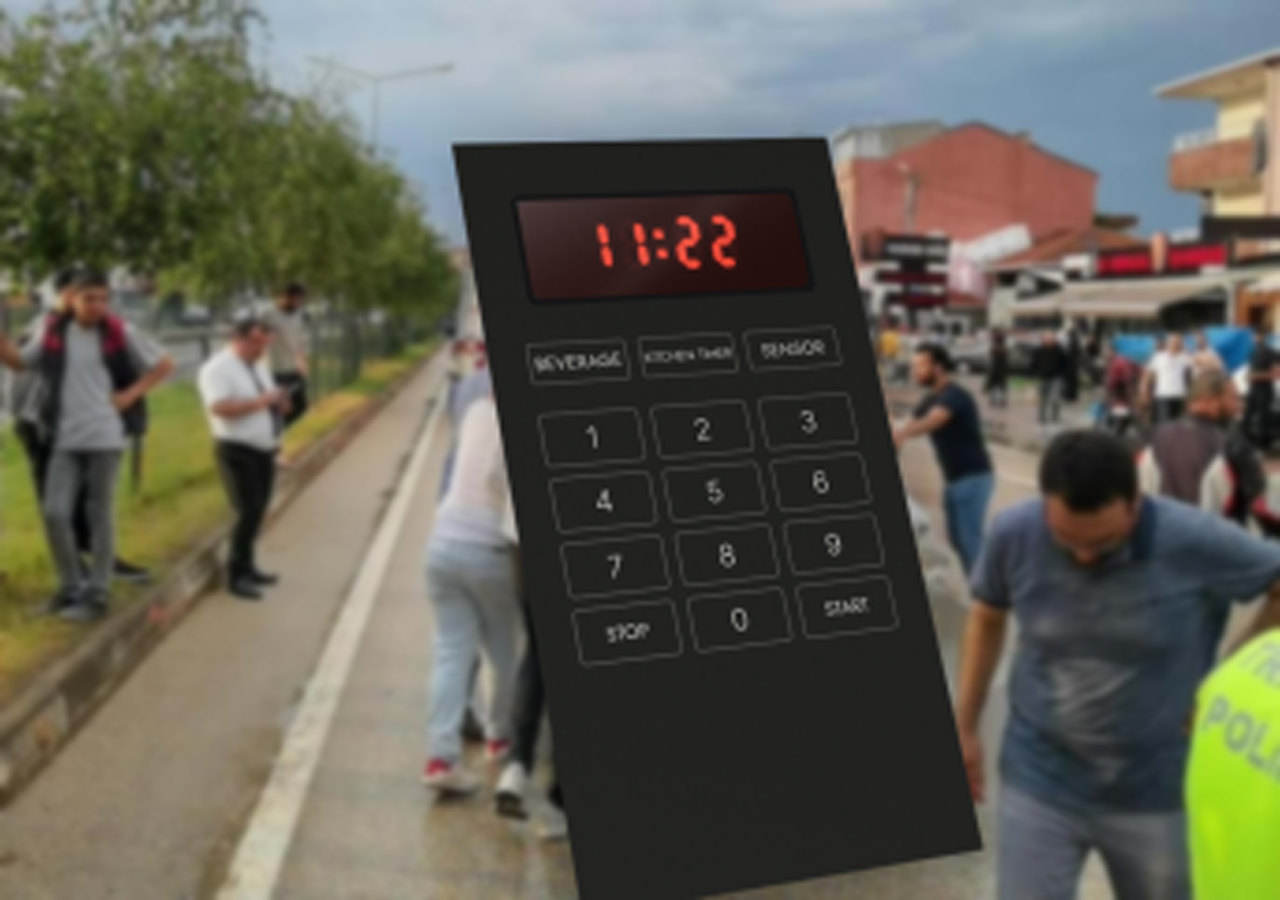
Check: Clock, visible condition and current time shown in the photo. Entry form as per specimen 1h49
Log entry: 11h22
